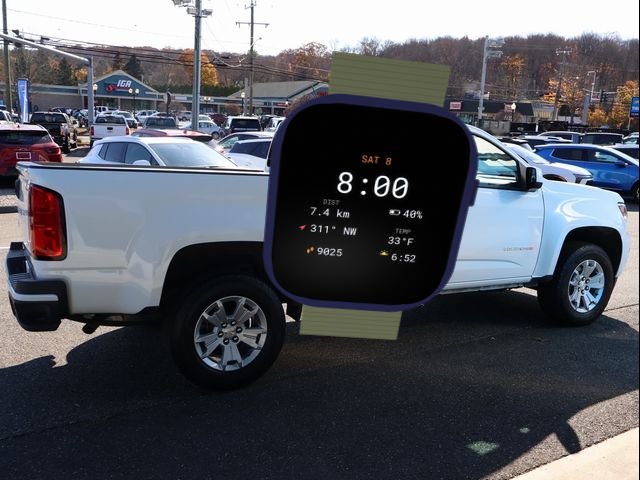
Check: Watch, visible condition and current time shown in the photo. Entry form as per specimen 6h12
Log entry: 8h00
